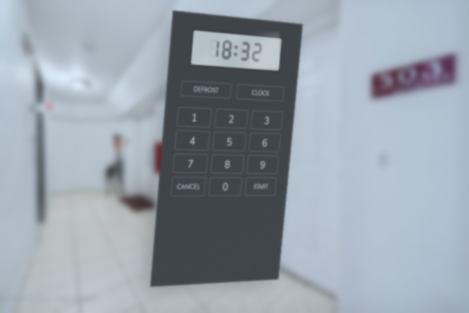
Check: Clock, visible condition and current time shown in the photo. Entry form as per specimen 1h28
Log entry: 18h32
